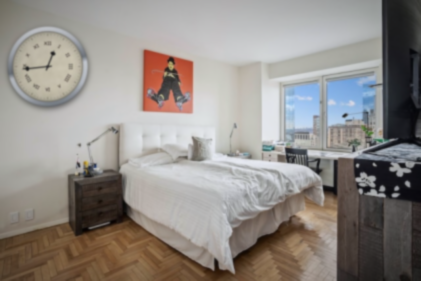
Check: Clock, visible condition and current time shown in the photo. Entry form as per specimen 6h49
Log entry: 12h44
